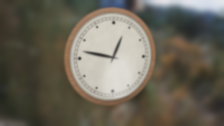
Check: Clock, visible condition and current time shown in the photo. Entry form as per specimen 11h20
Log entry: 12h47
